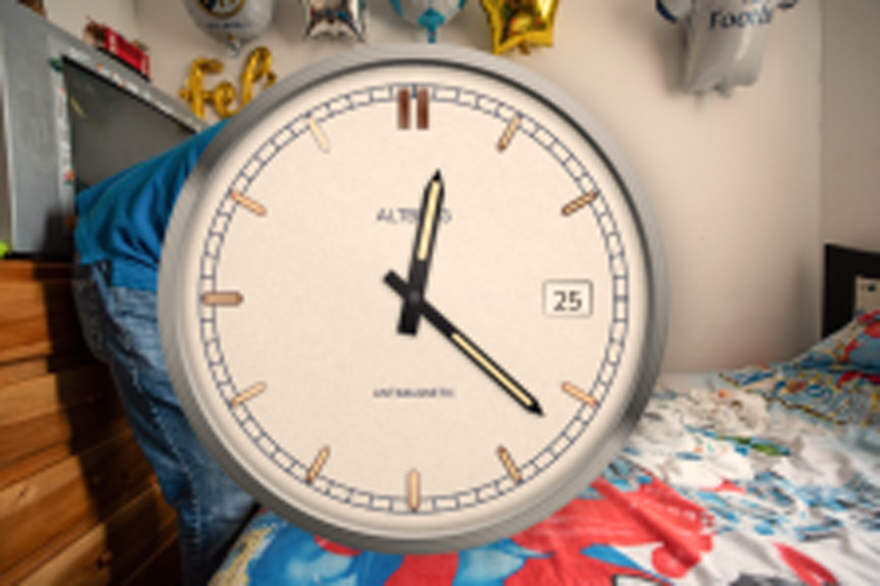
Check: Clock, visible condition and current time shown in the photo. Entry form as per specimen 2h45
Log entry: 12h22
